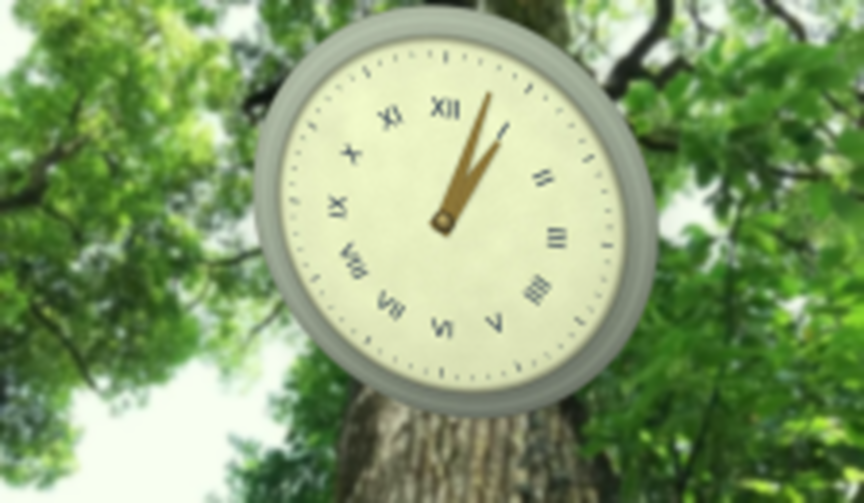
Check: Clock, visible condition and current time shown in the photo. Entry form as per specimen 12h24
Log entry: 1h03
